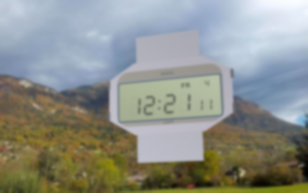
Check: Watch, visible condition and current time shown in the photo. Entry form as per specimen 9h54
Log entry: 12h21
